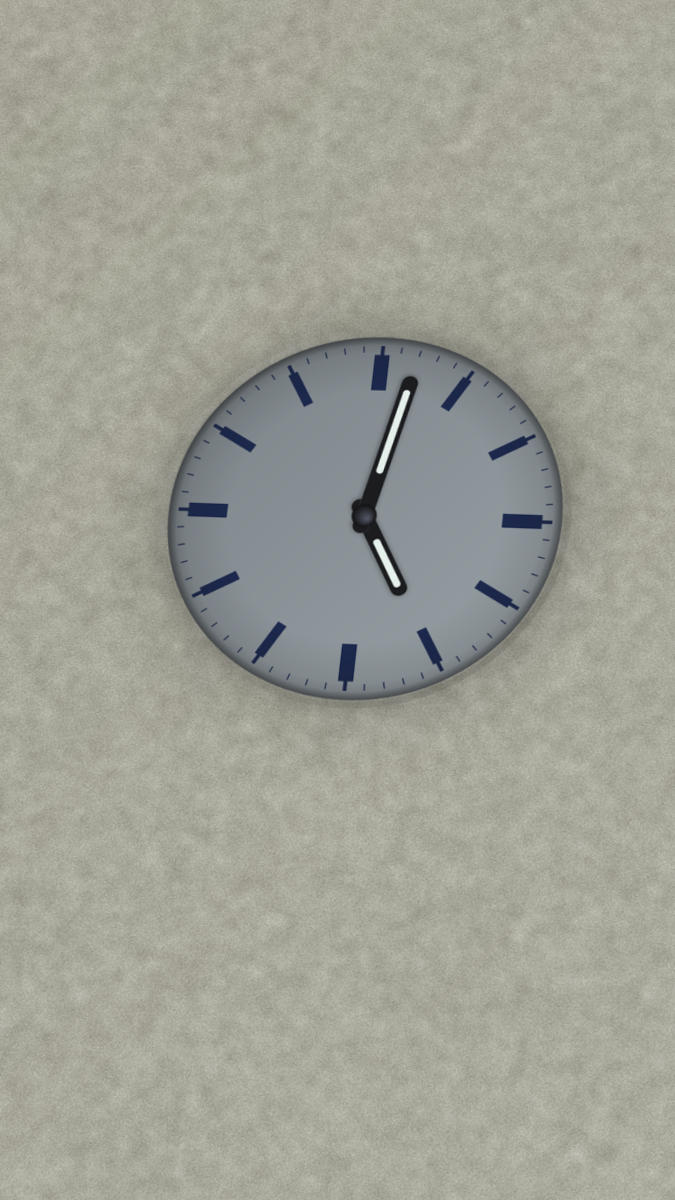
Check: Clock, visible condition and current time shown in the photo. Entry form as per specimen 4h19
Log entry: 5h02
